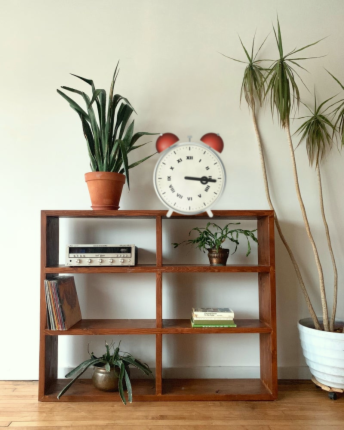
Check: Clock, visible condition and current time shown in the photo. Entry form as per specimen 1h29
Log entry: 3h16
